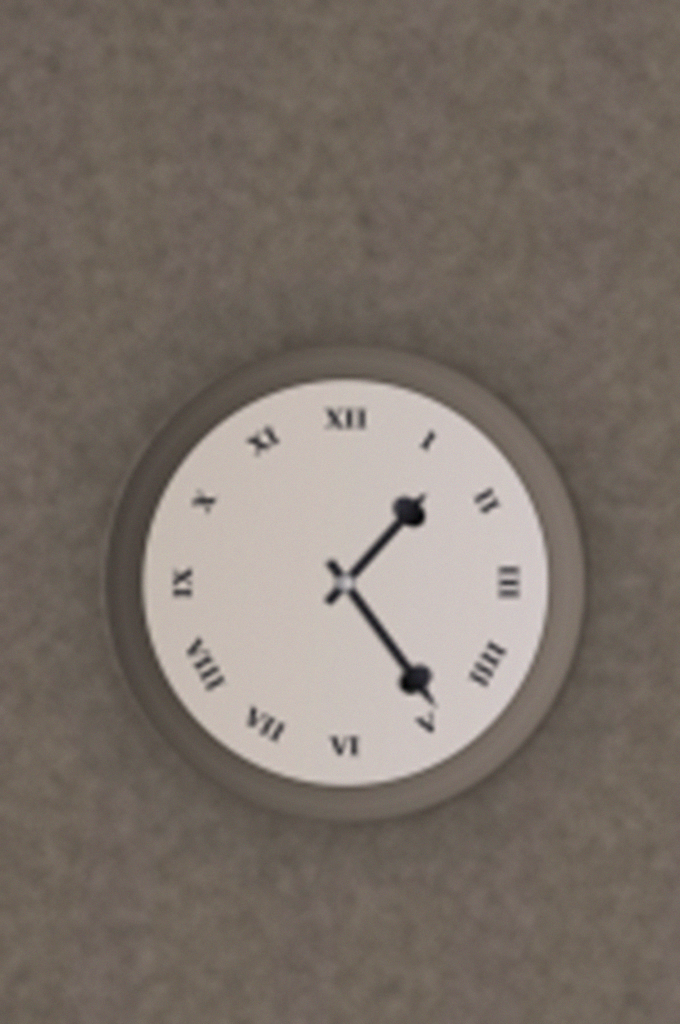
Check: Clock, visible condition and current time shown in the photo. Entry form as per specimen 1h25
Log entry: 1h24
